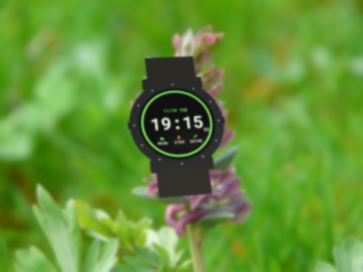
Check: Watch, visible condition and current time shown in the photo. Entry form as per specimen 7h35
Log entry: 19h15
